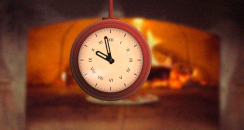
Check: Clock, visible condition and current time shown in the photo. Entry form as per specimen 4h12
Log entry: 9h58
